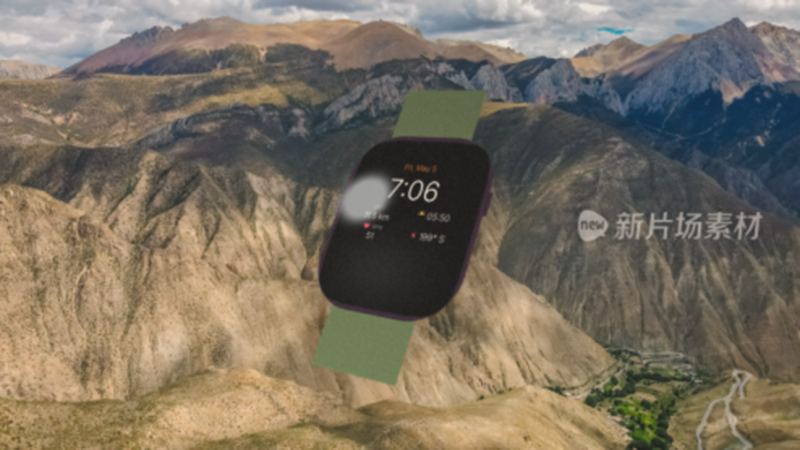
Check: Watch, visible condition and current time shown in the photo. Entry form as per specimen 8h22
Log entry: 7h06
